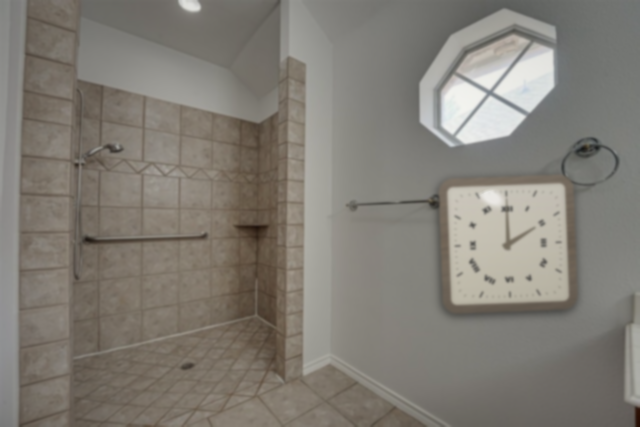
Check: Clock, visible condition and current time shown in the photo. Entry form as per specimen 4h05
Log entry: 2h00
